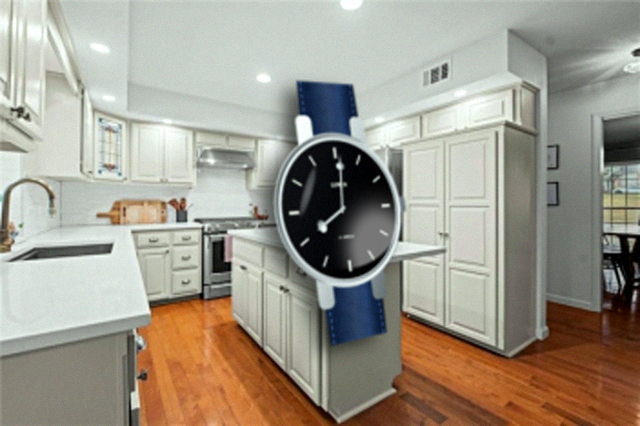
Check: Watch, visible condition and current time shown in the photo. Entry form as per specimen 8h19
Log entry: 8h01
